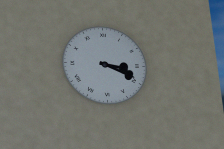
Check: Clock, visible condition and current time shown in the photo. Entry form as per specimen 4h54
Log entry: 3h19
